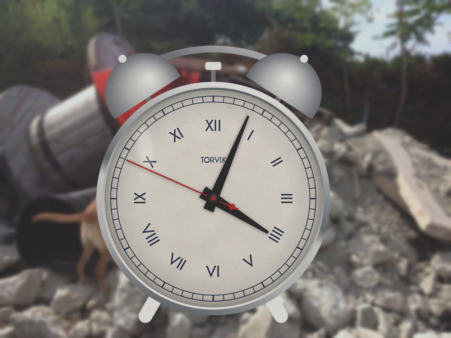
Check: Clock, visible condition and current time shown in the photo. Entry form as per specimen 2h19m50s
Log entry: 4h03m49s
